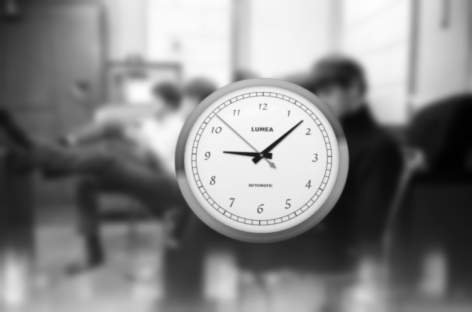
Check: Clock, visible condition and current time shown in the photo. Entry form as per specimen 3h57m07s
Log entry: 9h07m52s
